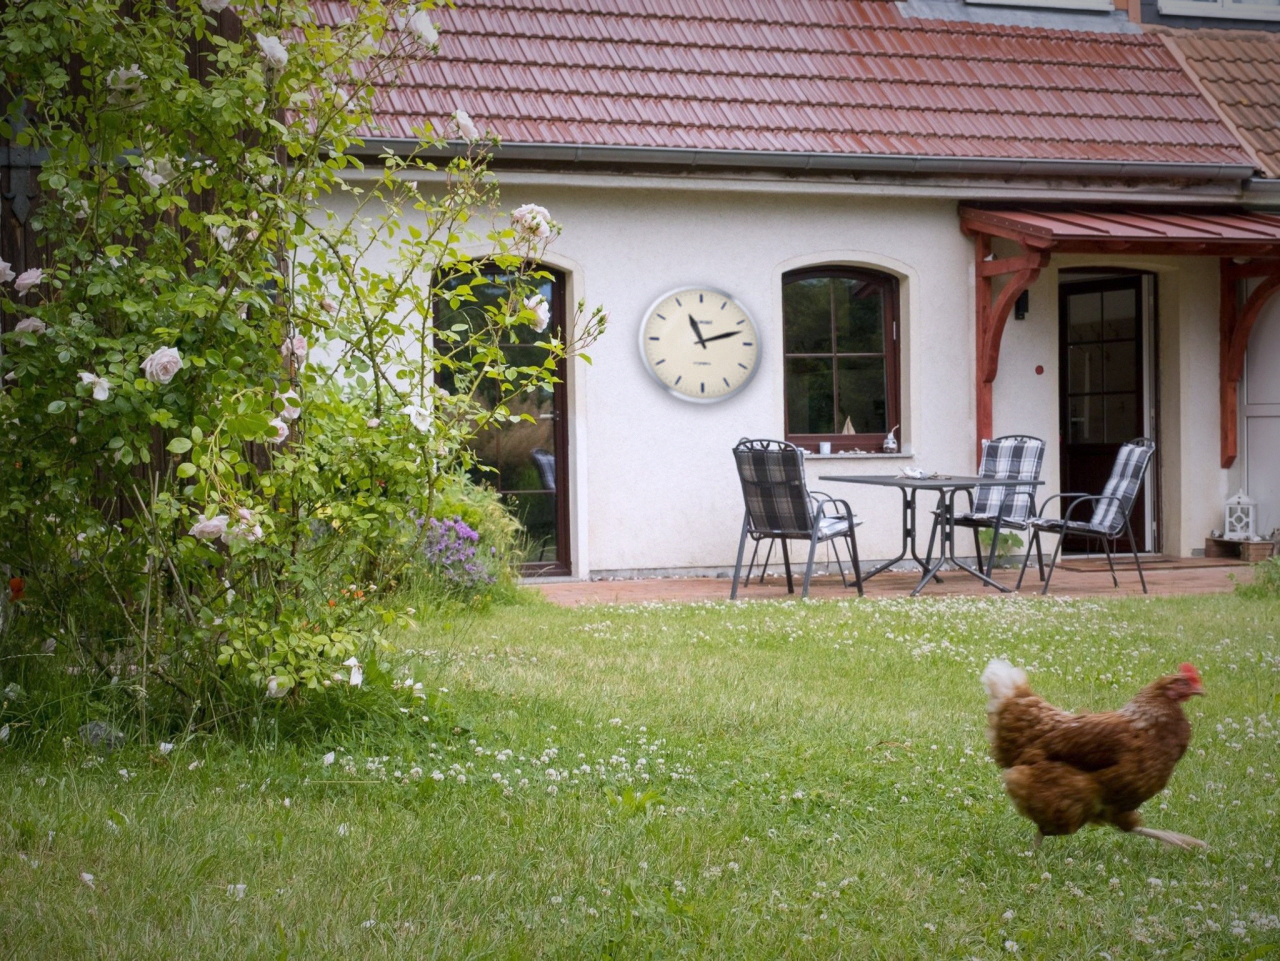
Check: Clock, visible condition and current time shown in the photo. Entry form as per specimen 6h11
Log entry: 11h12
